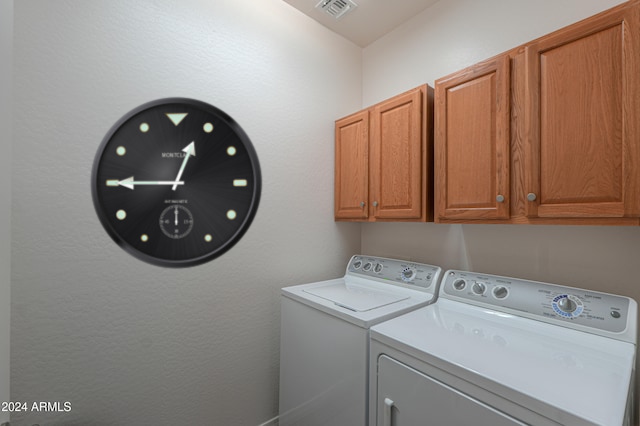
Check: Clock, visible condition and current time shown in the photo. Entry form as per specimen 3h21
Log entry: 12h45
